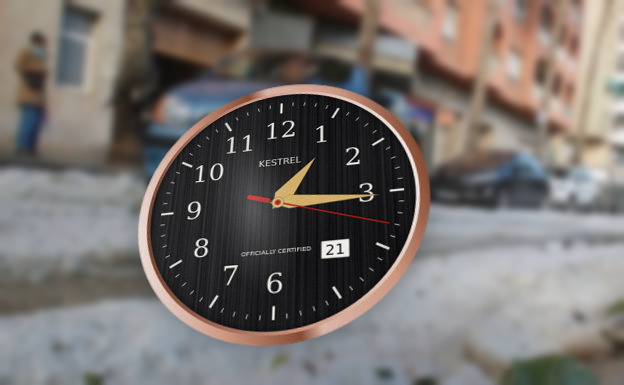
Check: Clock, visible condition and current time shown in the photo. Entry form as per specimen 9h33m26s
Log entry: 1h15m18s
